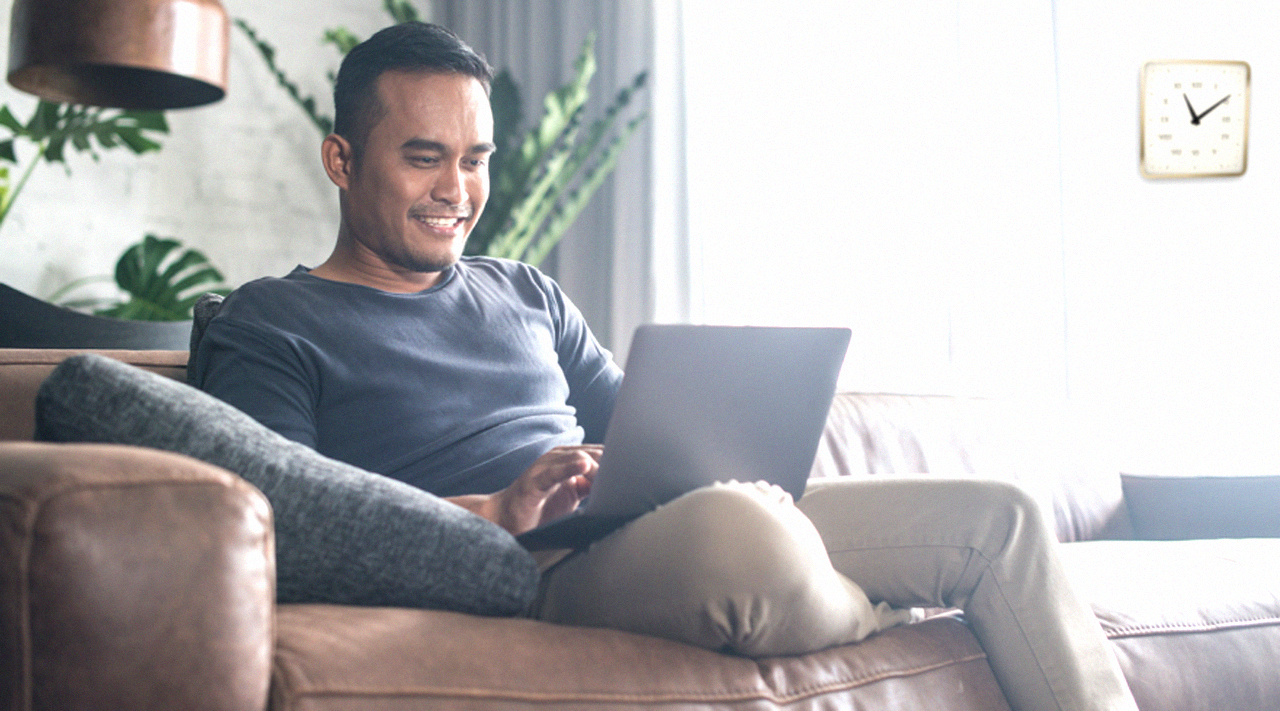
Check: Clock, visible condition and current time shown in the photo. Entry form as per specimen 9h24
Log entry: 11h09
